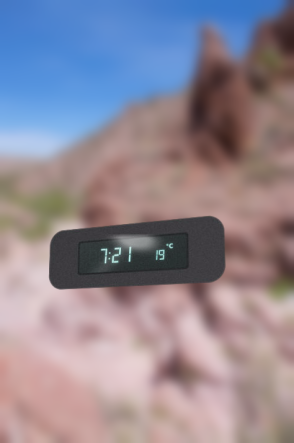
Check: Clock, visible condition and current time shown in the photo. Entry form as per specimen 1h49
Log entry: 7h21
